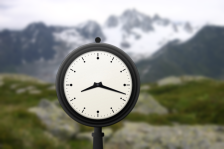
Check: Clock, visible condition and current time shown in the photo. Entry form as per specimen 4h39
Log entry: 8h18
